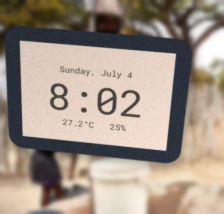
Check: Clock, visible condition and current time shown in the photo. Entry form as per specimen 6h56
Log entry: 8h02
